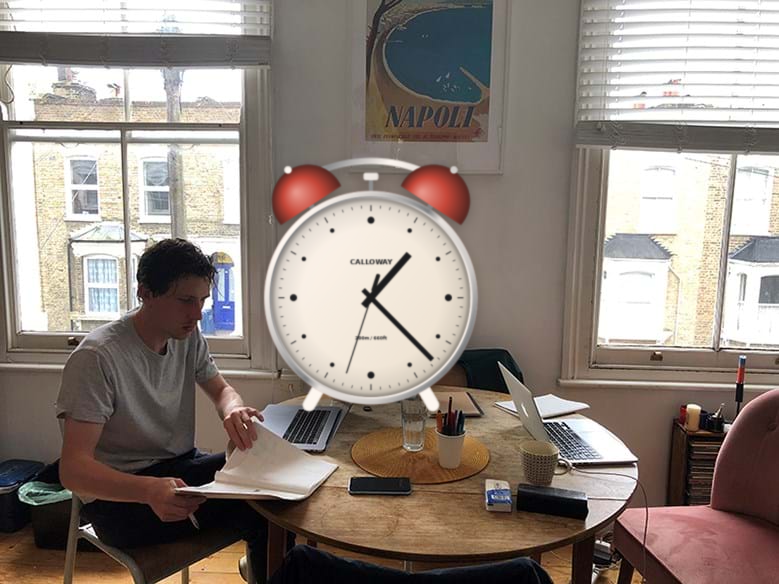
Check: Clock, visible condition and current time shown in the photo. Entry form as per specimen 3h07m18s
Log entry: 1h22m33s
